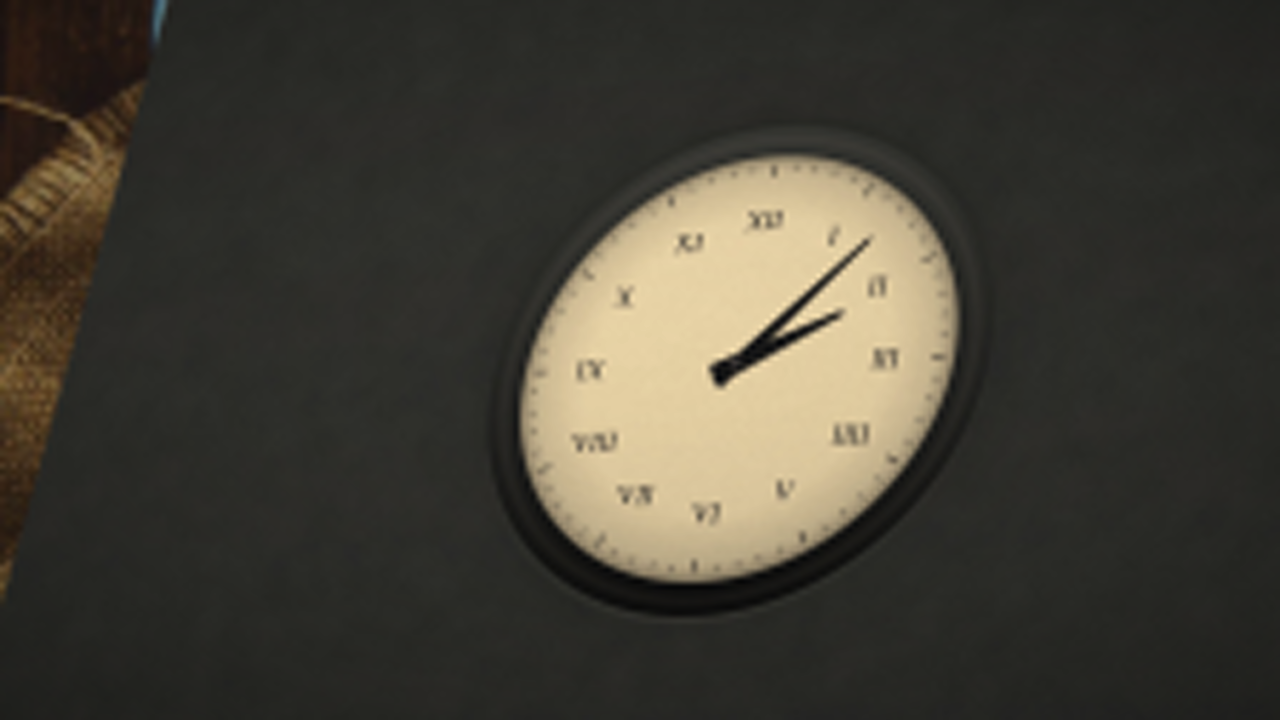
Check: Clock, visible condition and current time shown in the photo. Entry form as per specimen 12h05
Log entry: 2h07
